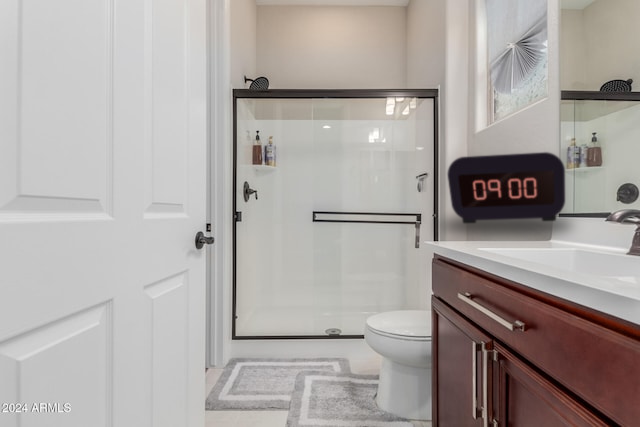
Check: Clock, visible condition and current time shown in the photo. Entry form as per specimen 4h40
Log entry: 9h00
